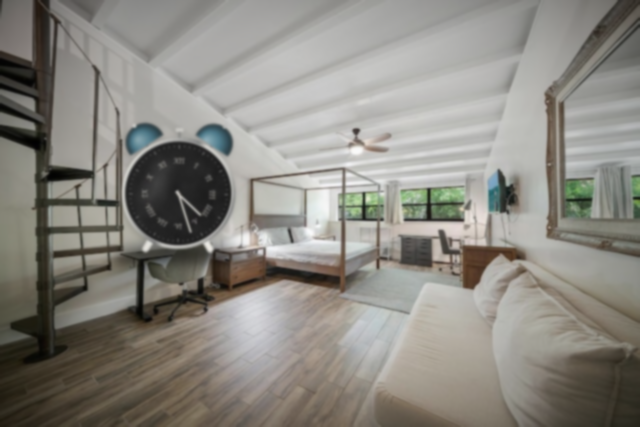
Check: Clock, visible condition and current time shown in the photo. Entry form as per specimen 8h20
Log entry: 4h27
